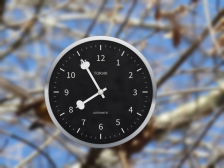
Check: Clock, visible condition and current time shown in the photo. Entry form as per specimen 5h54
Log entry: 7h55
